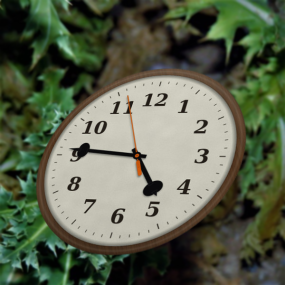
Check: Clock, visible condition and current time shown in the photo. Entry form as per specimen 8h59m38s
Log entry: 4h45m56s
